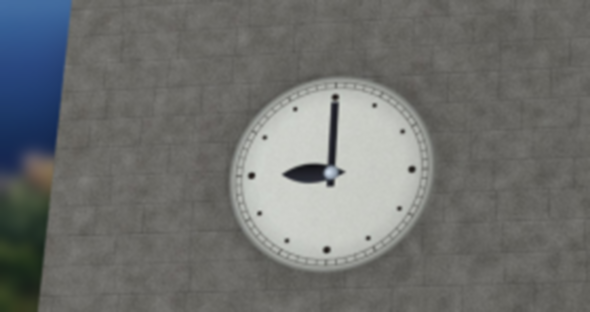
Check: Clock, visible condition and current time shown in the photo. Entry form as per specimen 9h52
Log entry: 9h00
